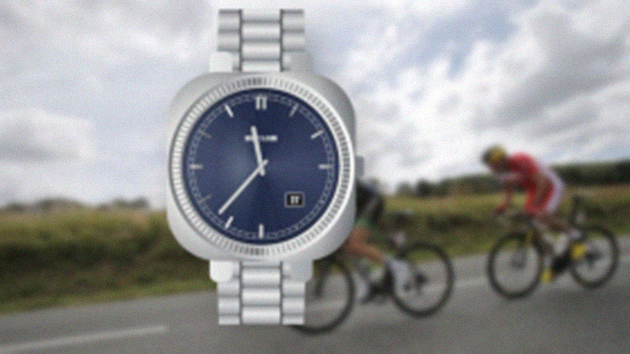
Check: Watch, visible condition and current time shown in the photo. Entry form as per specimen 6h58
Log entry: 11h37
